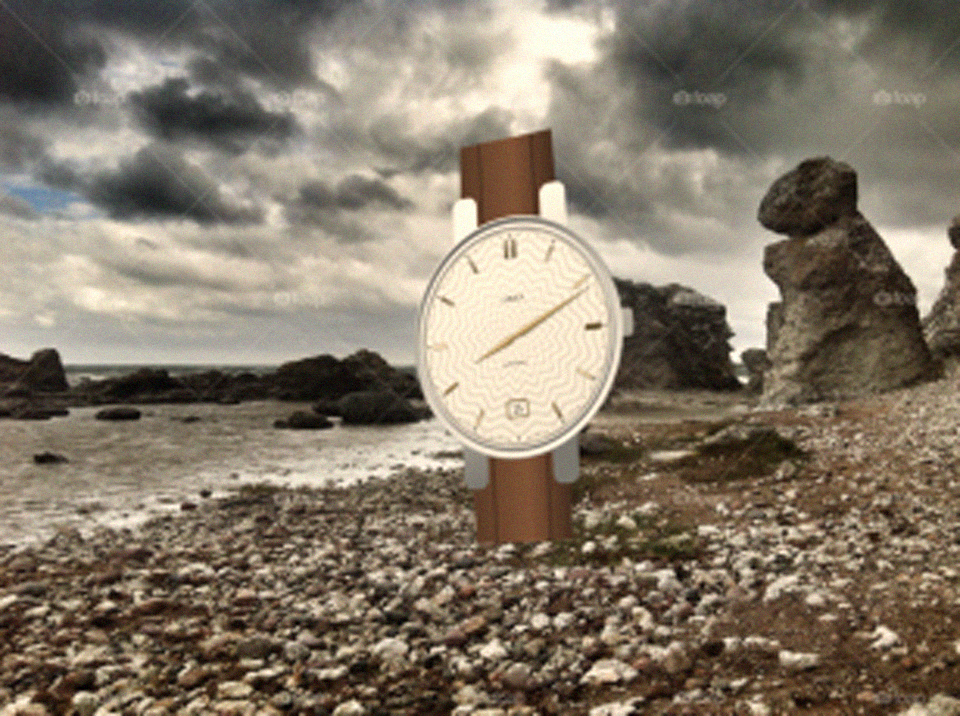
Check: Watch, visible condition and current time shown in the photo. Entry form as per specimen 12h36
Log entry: 8h11
